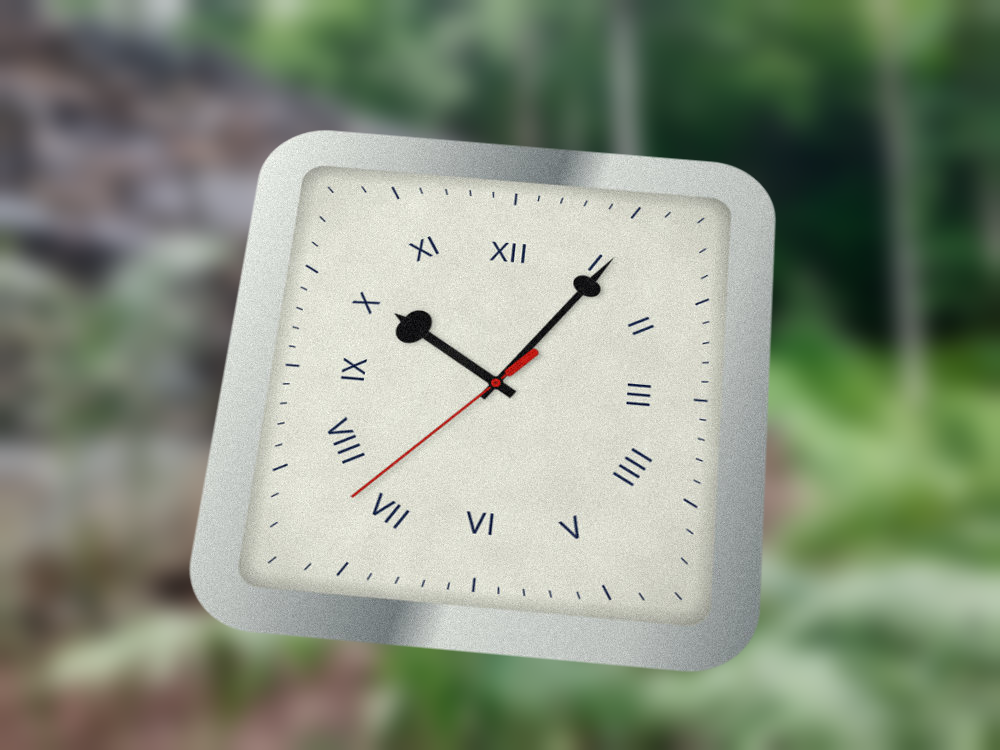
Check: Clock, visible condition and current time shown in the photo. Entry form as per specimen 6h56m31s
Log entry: 10h05m37s
